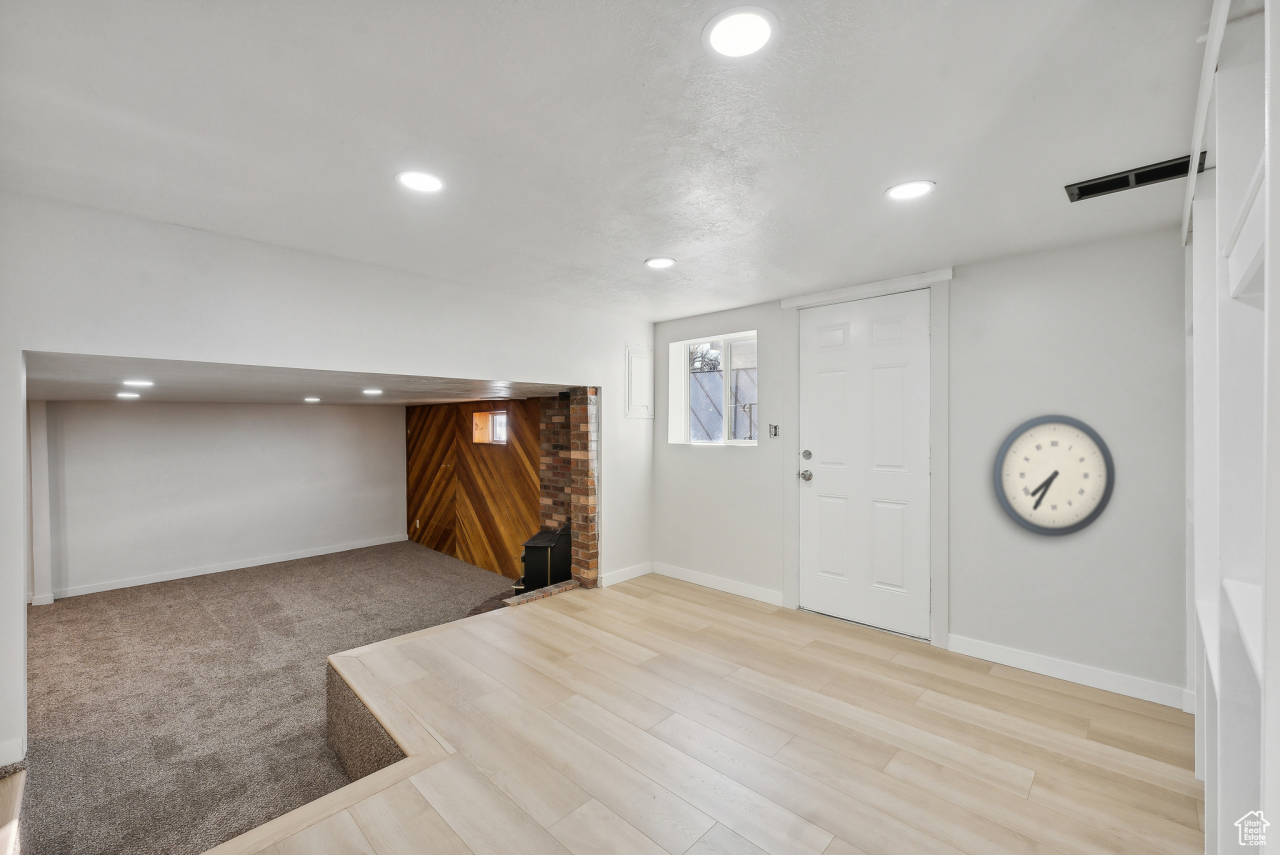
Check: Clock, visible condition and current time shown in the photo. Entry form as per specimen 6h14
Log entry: 7h35
